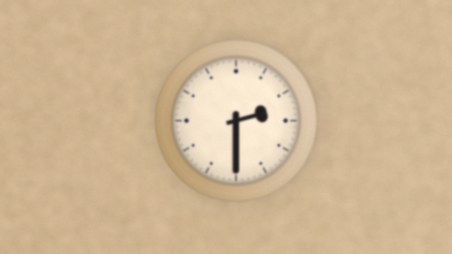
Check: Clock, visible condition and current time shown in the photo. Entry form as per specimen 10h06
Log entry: 2h30
